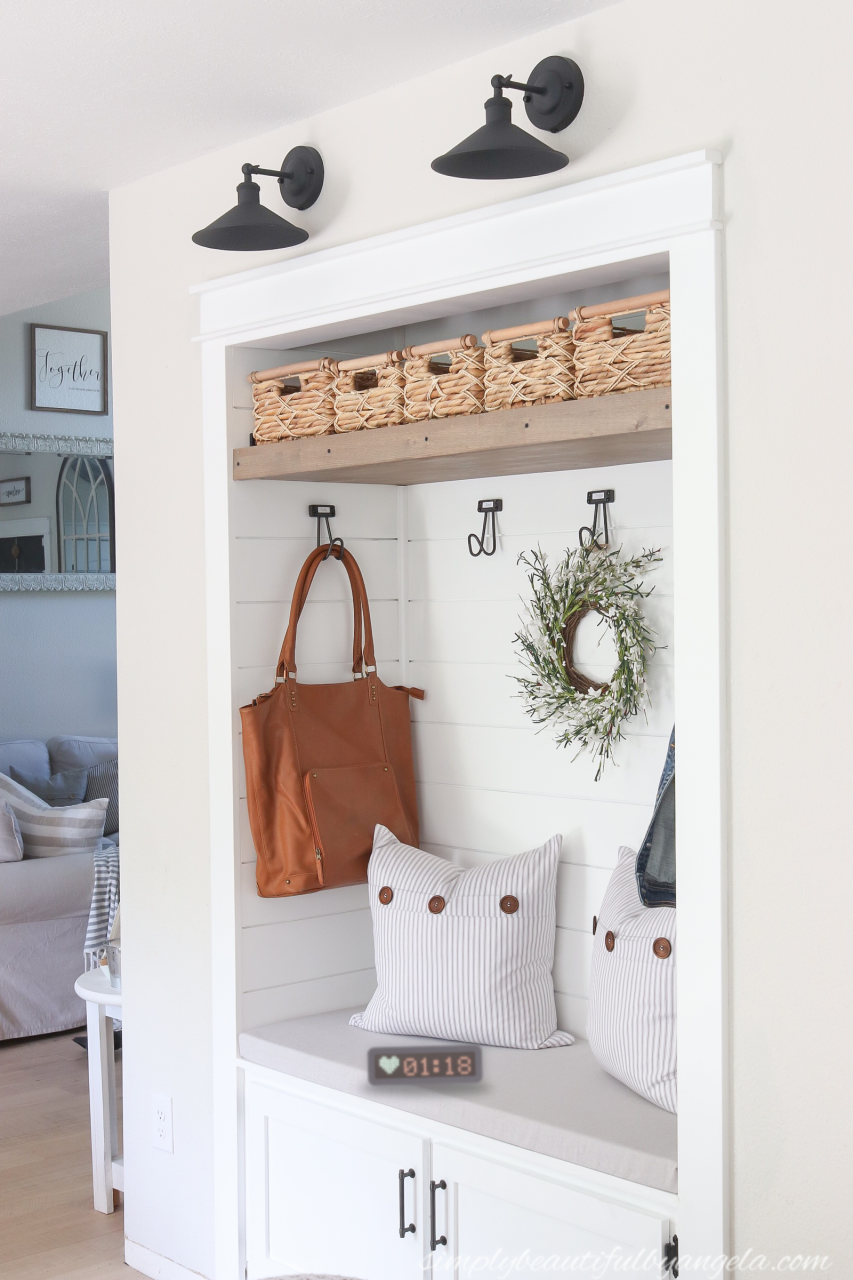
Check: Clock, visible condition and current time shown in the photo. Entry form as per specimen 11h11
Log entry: 1h18
